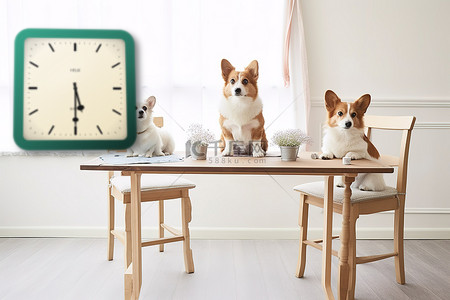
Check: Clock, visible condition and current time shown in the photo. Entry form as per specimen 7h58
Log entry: 5h30
